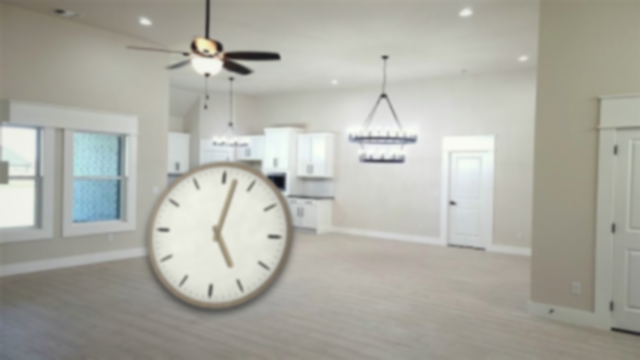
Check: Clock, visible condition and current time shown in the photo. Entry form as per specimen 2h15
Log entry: 5h02
